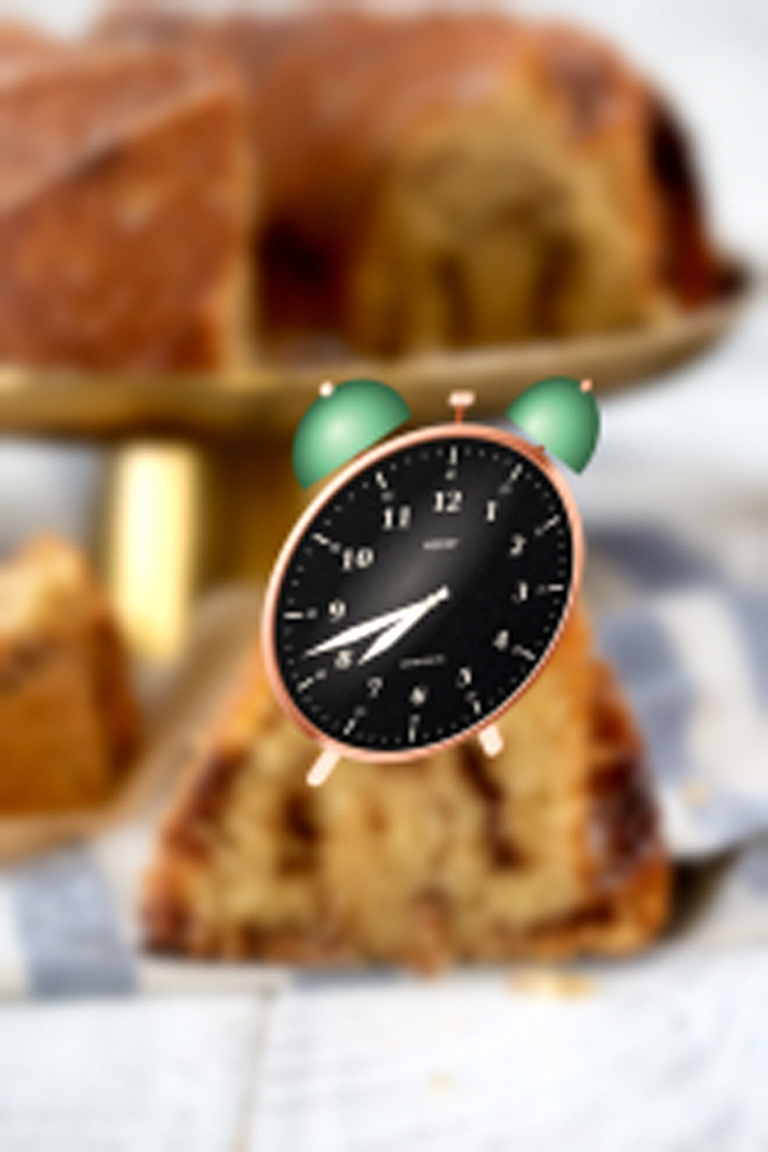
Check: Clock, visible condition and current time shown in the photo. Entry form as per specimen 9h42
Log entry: 7h42
